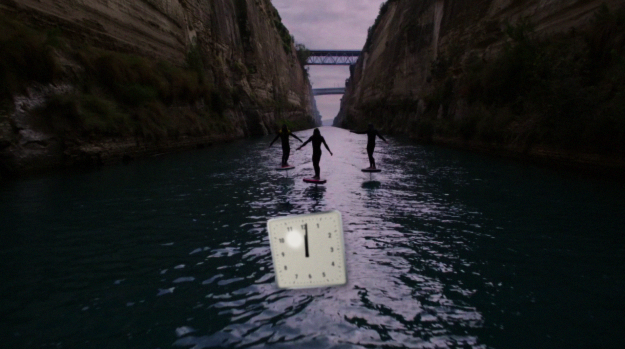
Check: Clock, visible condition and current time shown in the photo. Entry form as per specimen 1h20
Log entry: 12h01
